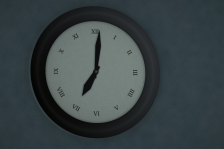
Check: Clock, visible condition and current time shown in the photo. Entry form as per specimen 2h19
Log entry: 7h01
